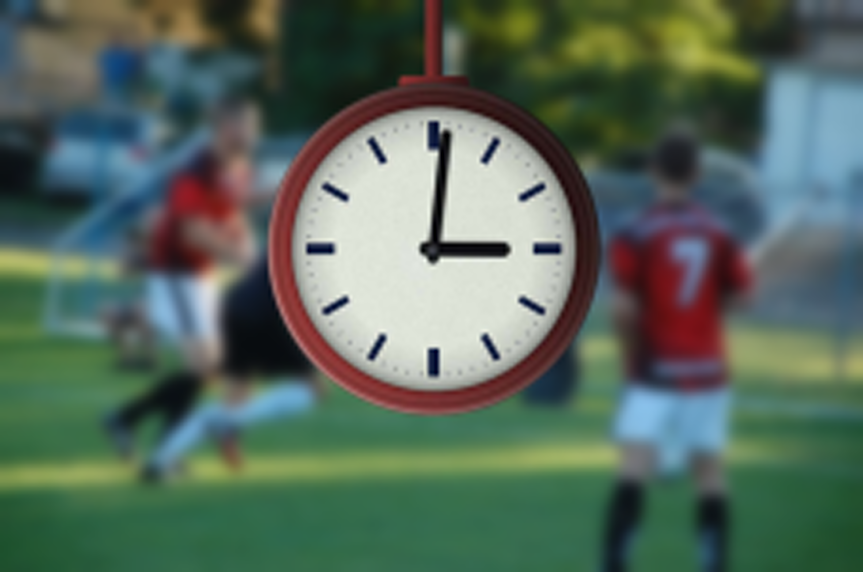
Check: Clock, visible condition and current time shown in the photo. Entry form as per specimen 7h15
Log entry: 3h01
